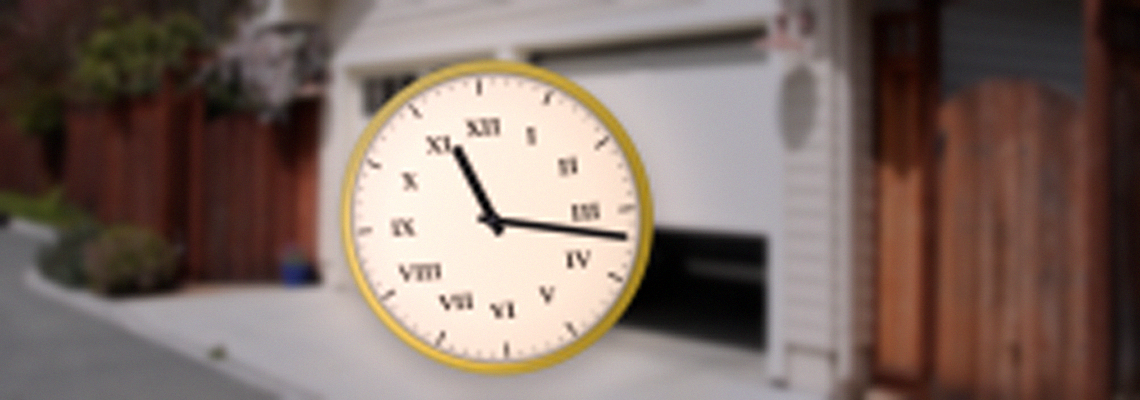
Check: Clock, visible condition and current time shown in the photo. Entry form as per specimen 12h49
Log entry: 11h17
